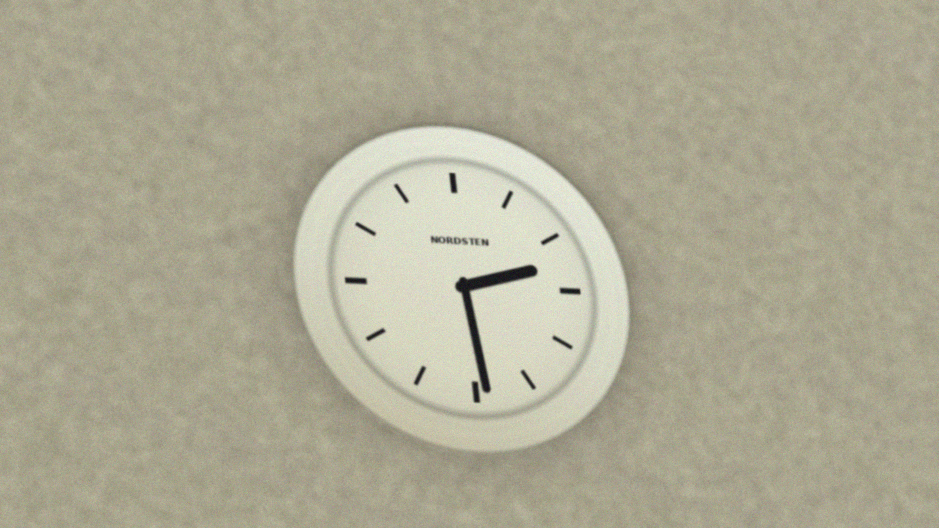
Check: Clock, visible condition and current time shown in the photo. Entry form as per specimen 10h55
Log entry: 2h29
